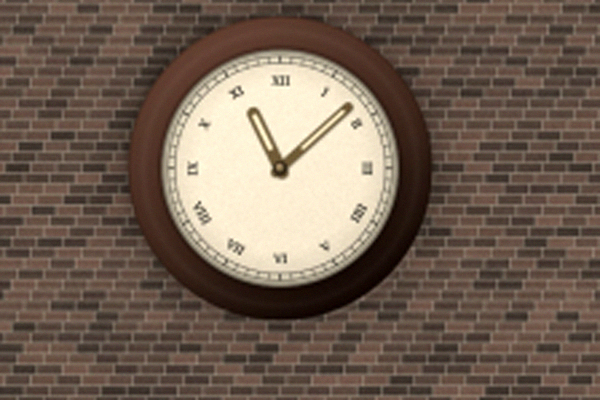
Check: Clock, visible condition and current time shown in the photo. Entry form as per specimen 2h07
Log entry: 11h08
